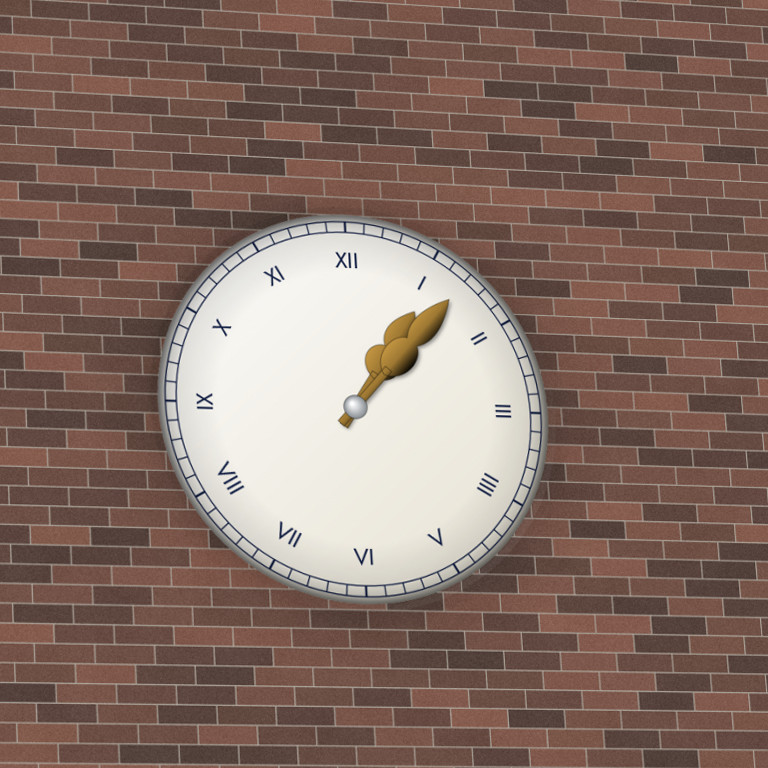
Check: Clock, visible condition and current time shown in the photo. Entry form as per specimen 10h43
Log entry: 1h07
